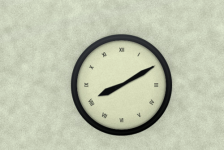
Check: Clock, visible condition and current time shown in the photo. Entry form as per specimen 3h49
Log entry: 8h10
